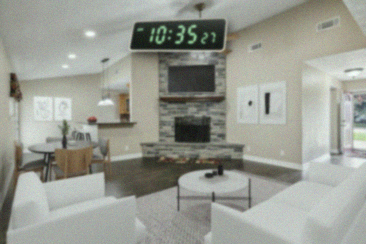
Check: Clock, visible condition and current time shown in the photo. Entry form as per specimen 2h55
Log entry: 10h35
